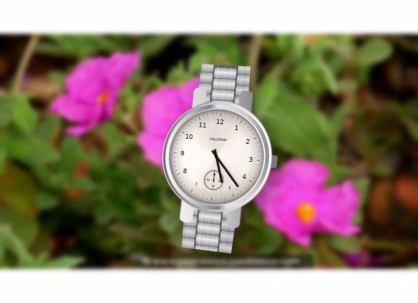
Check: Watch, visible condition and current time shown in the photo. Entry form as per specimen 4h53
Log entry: 5h23
